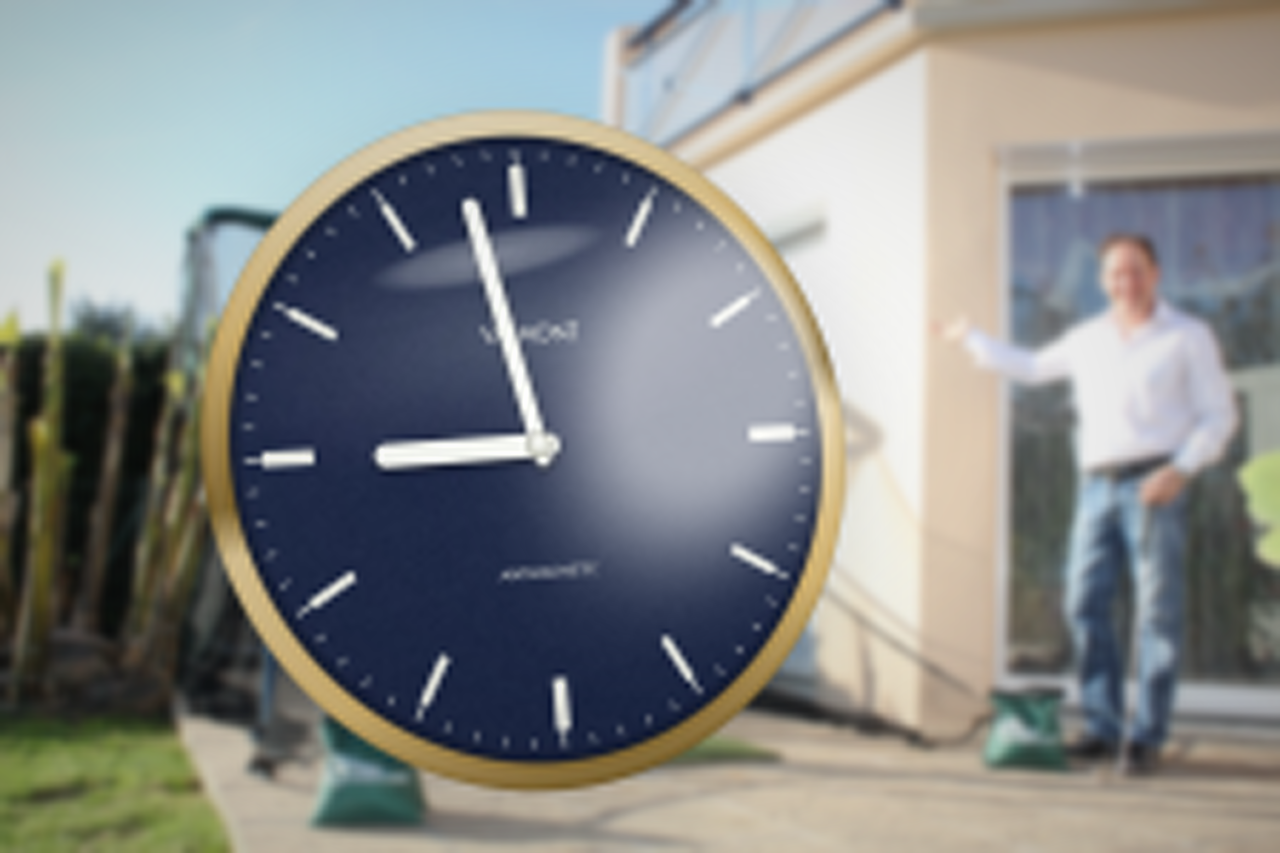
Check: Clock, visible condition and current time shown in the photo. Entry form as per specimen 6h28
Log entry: 8h58
